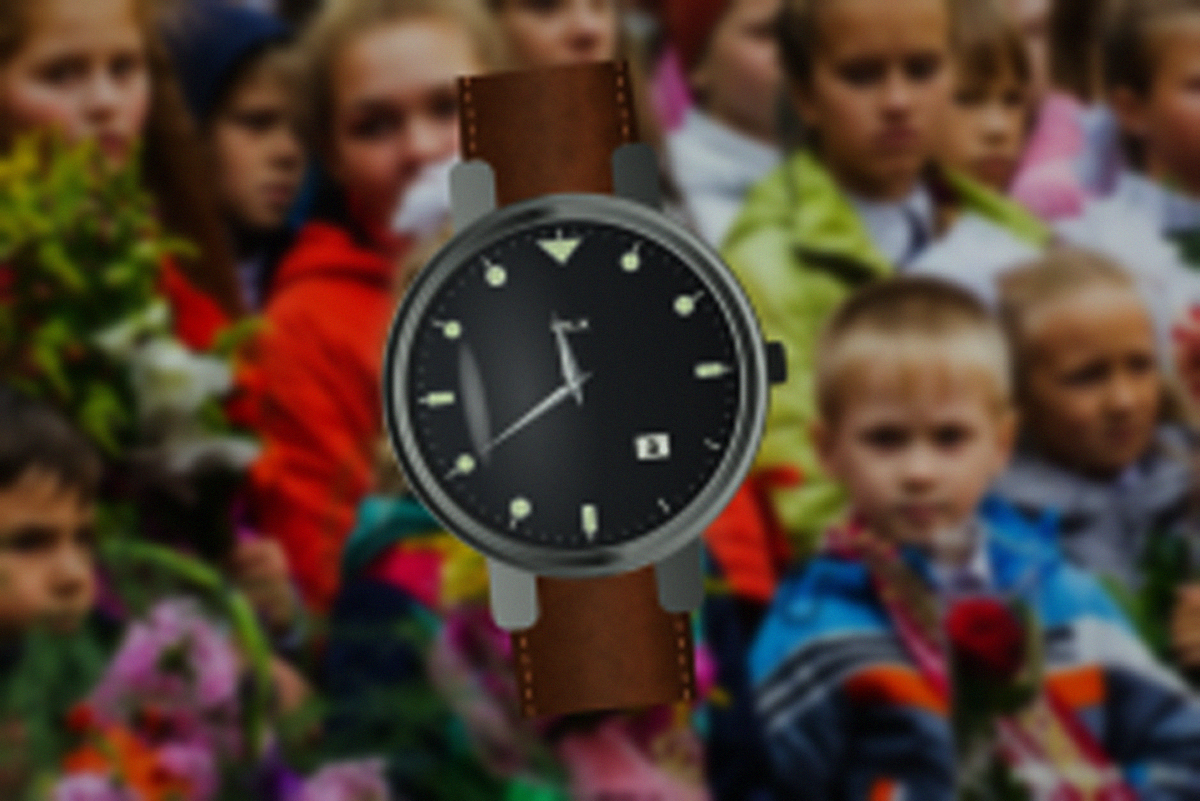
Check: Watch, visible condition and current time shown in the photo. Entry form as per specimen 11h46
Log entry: 11h40
